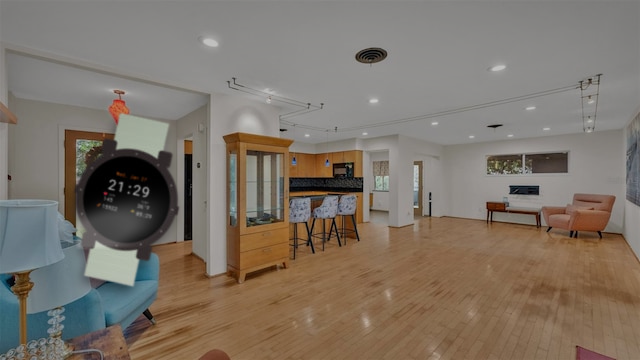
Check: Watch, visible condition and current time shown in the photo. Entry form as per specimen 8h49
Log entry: 21h29
